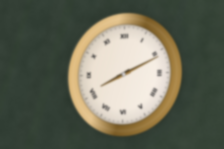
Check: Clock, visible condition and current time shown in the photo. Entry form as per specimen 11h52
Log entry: 8h11
